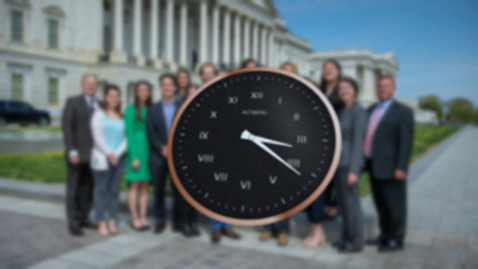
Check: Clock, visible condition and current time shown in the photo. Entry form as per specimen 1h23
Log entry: 3h21
